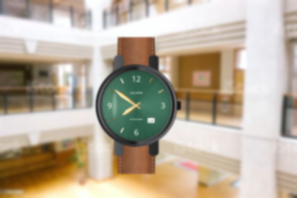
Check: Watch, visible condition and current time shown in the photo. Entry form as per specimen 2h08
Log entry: 7h51
